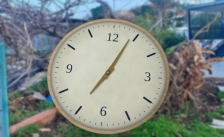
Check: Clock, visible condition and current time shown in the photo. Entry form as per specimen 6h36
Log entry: 7h04
